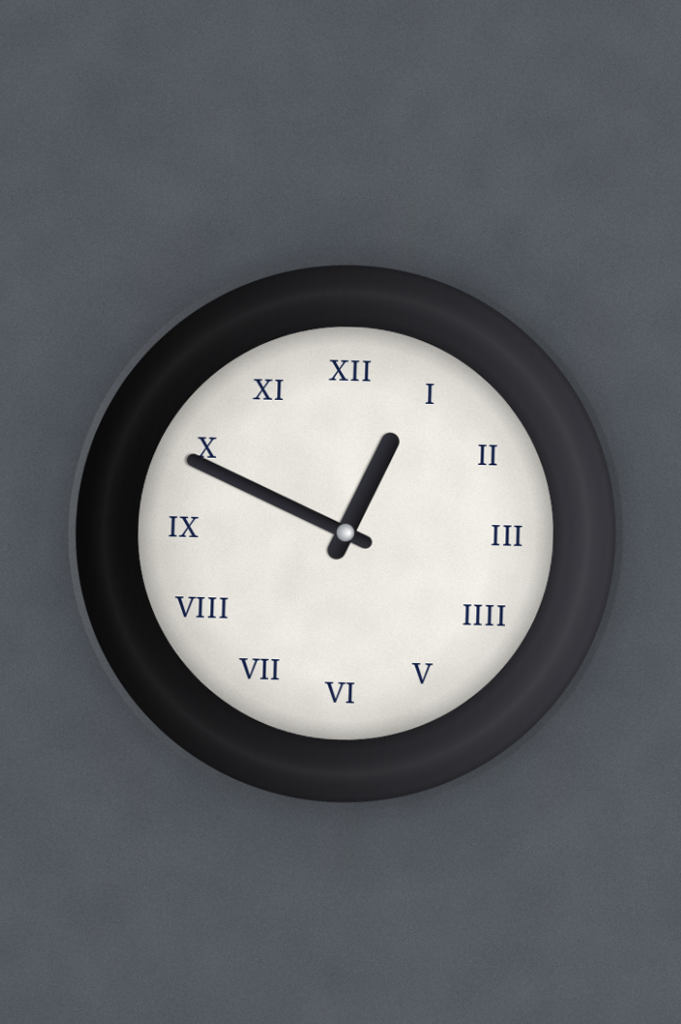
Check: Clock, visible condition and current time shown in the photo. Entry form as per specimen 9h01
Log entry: 12h49
